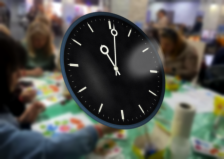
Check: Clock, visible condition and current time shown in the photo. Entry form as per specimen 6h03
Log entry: 11h01
